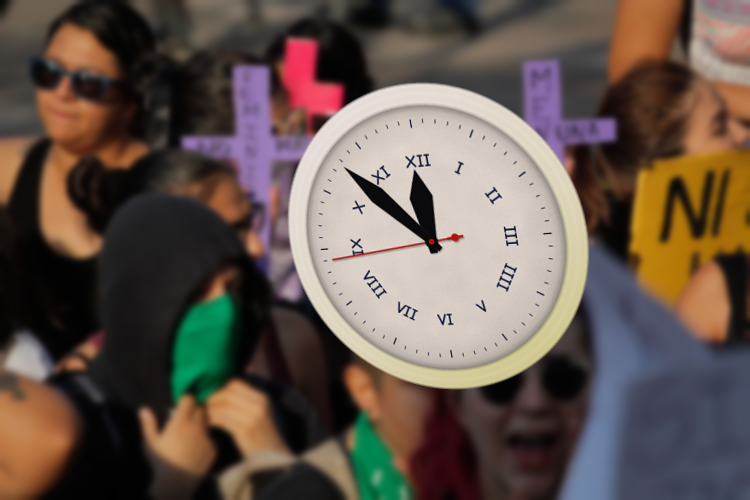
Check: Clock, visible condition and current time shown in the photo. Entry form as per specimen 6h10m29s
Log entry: 11h52m44s
